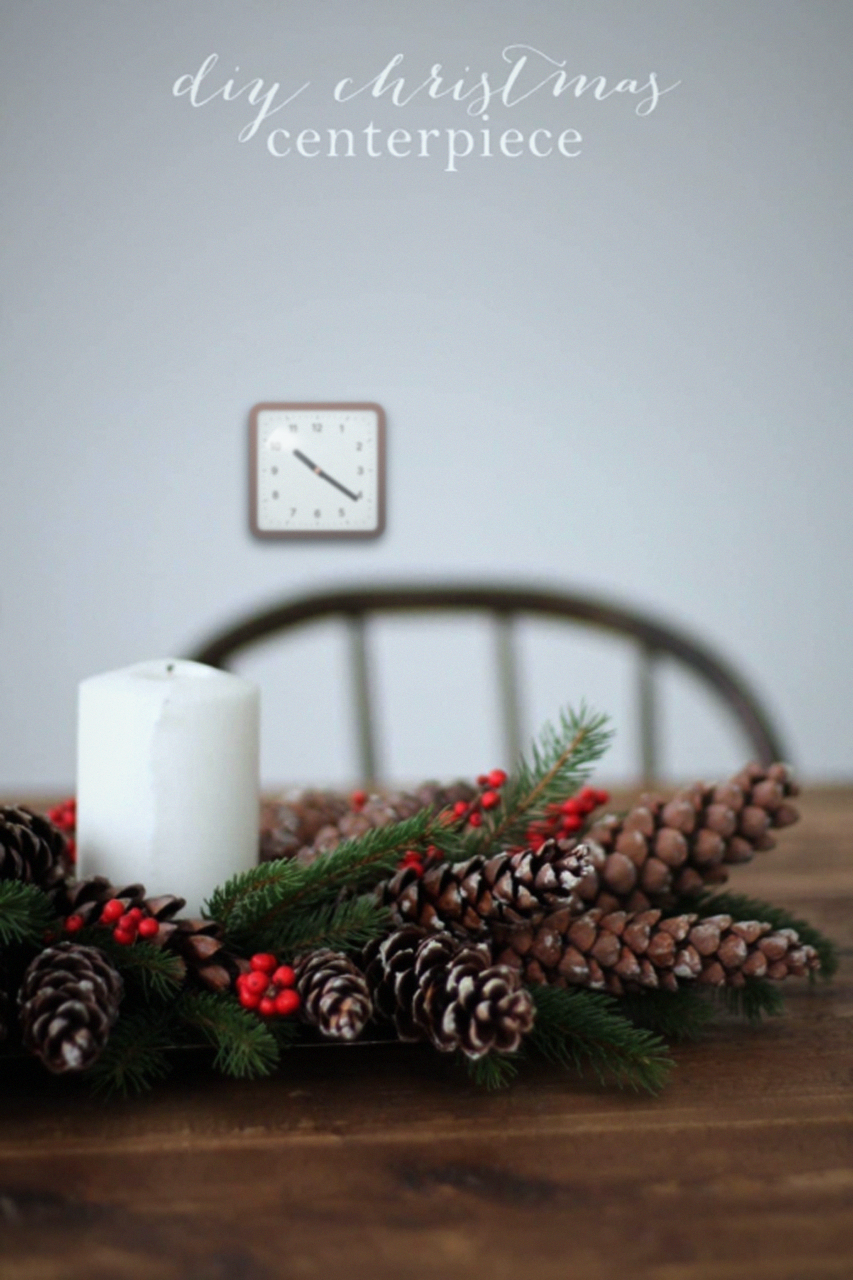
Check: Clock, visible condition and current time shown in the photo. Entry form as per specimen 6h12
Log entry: 10h21
